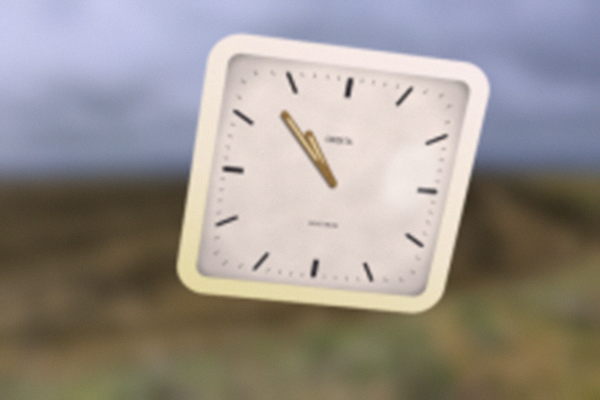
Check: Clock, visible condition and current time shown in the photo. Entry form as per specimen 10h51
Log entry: 10h53
